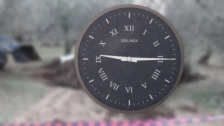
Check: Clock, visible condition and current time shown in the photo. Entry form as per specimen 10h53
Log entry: 9h15
